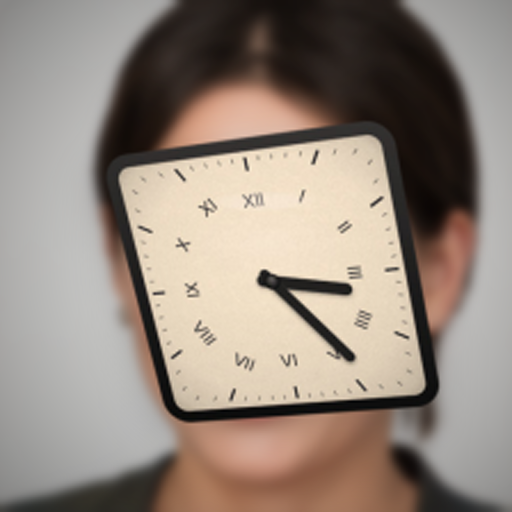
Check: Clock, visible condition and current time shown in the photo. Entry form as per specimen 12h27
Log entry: 3h24
